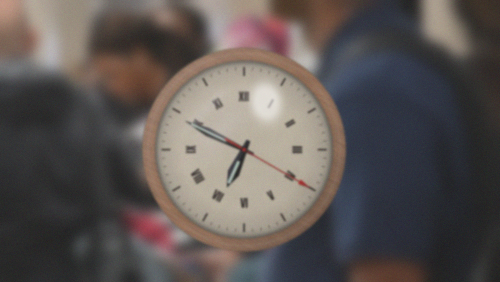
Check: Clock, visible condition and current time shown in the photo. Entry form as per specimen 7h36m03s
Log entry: 6h49m20s
